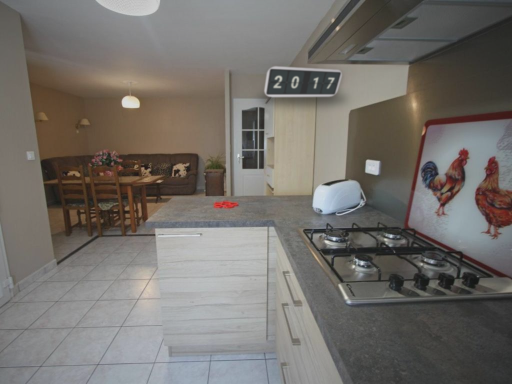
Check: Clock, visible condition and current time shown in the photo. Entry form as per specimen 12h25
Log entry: 20h17
